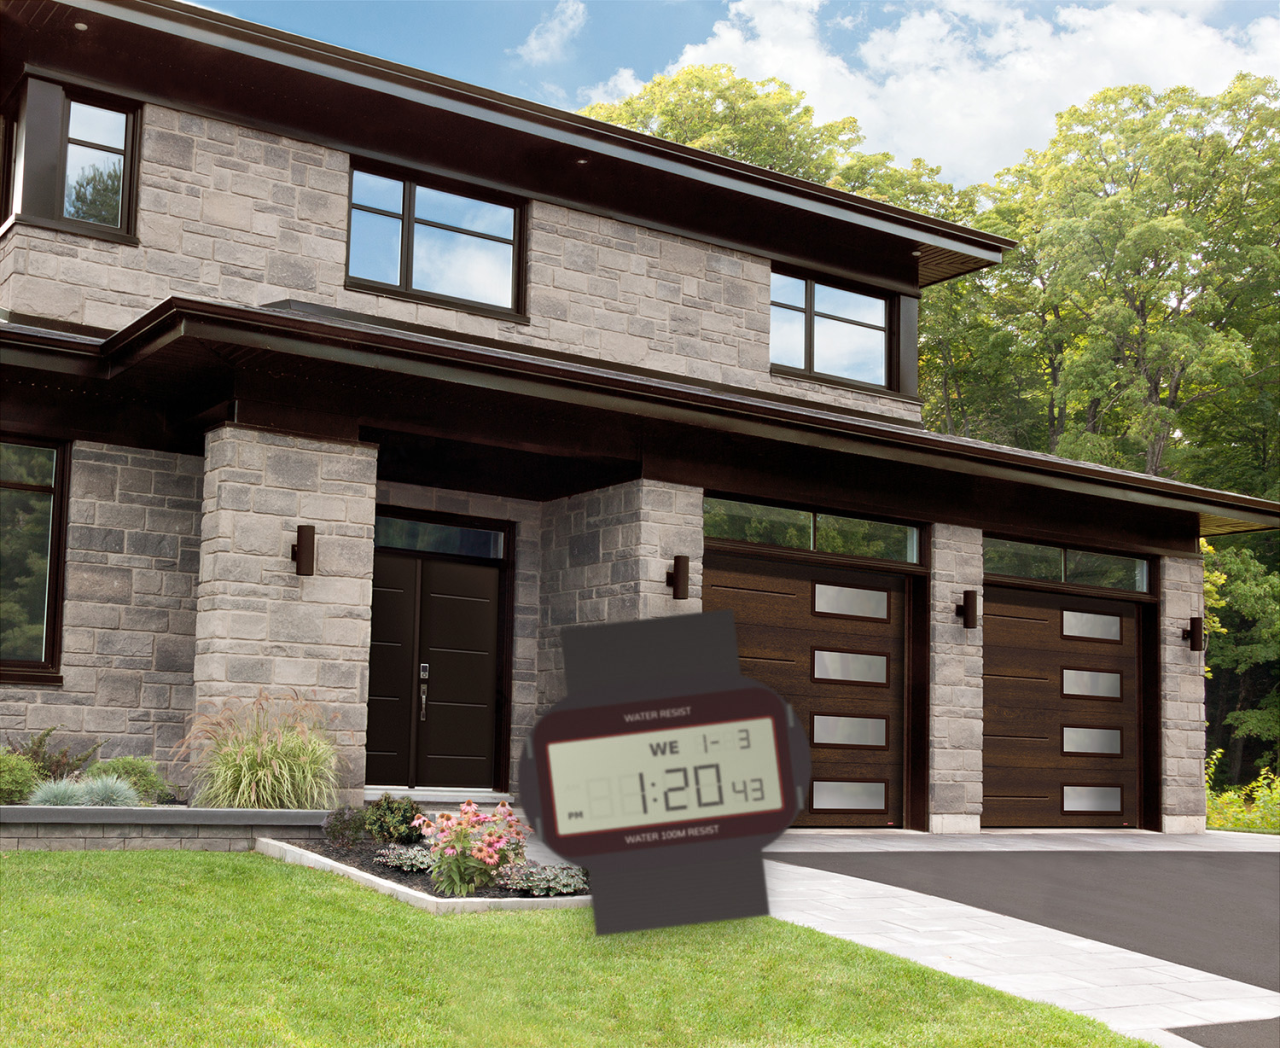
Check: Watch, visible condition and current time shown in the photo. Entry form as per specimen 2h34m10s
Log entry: 1h20m43s
